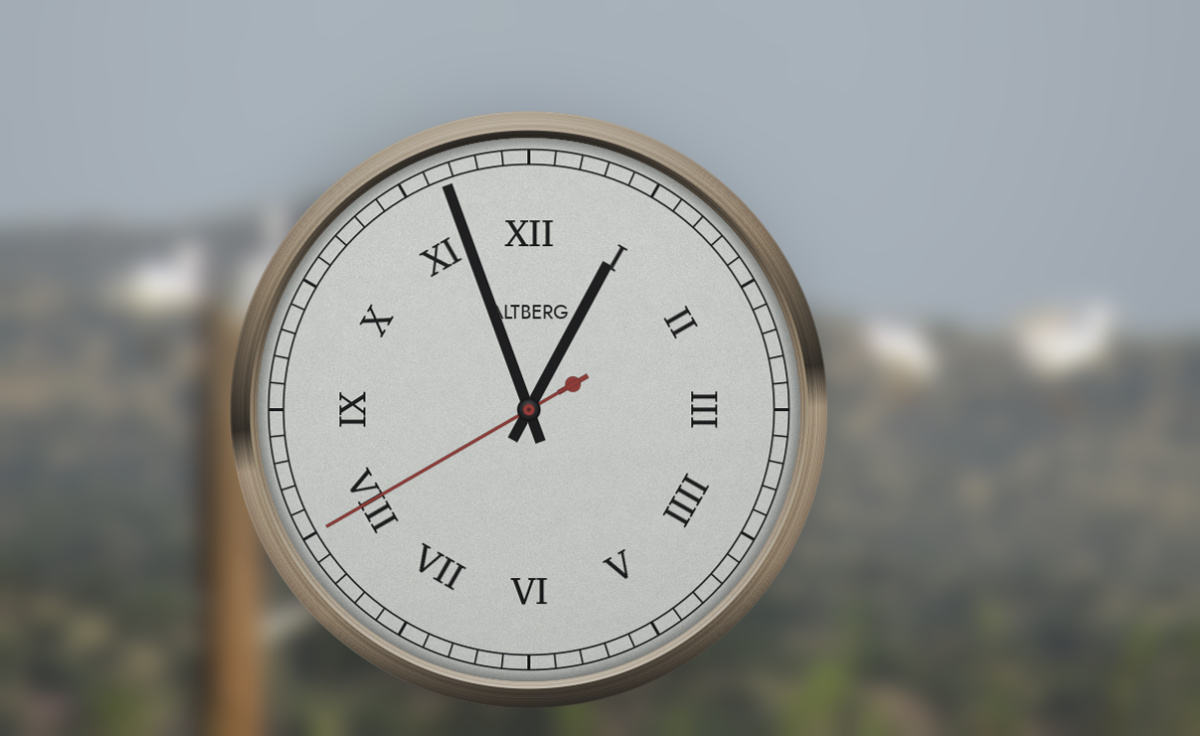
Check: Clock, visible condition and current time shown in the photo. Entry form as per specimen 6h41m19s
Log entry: 12h56m40s
